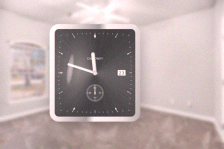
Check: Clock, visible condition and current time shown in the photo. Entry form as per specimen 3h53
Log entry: 11h48
